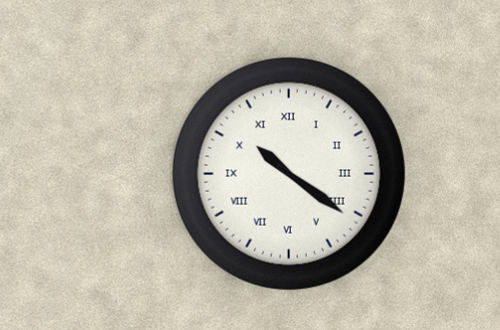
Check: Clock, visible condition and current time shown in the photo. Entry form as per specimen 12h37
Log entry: 10h21
